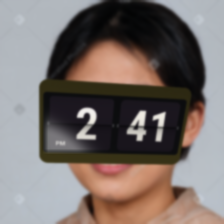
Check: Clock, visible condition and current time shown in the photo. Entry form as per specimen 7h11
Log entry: 2h41
